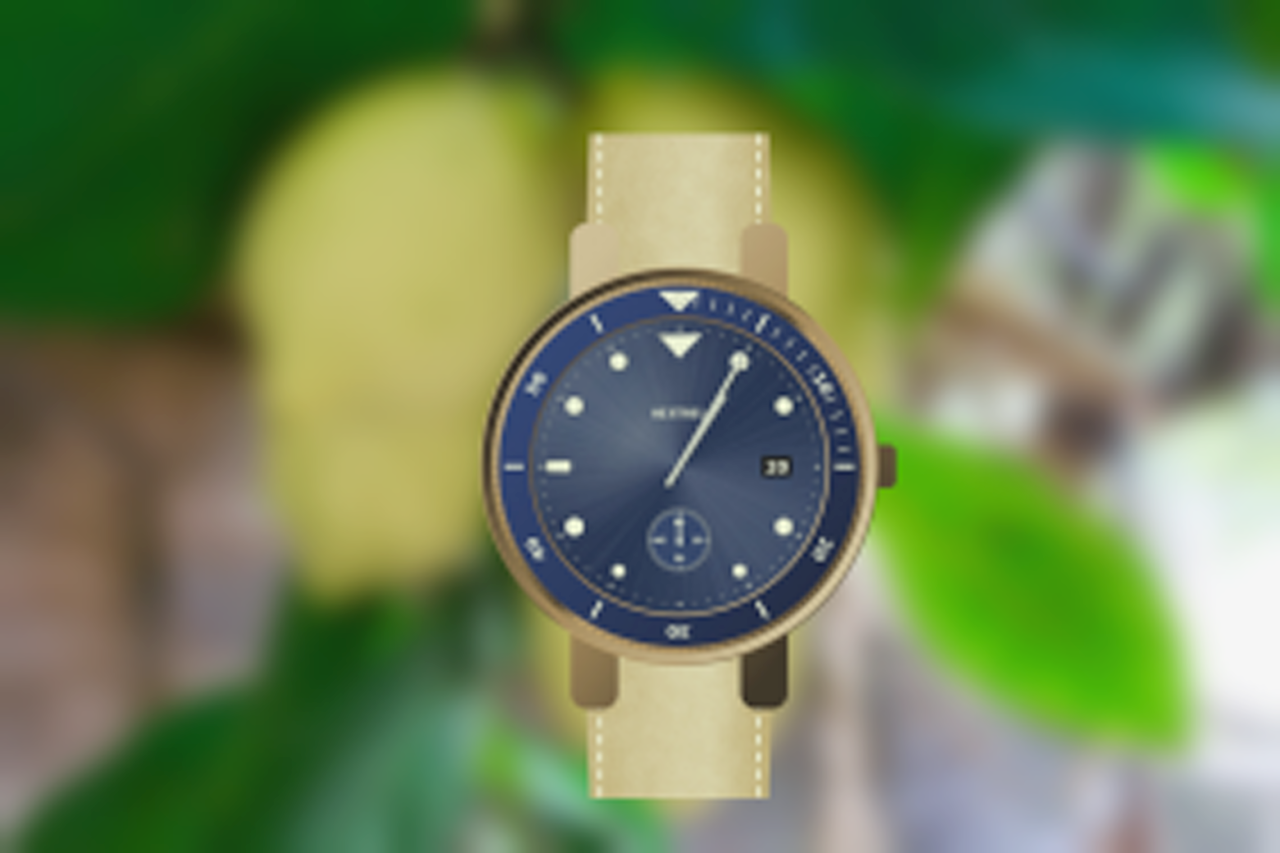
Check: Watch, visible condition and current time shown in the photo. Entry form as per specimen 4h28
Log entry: 1h05
